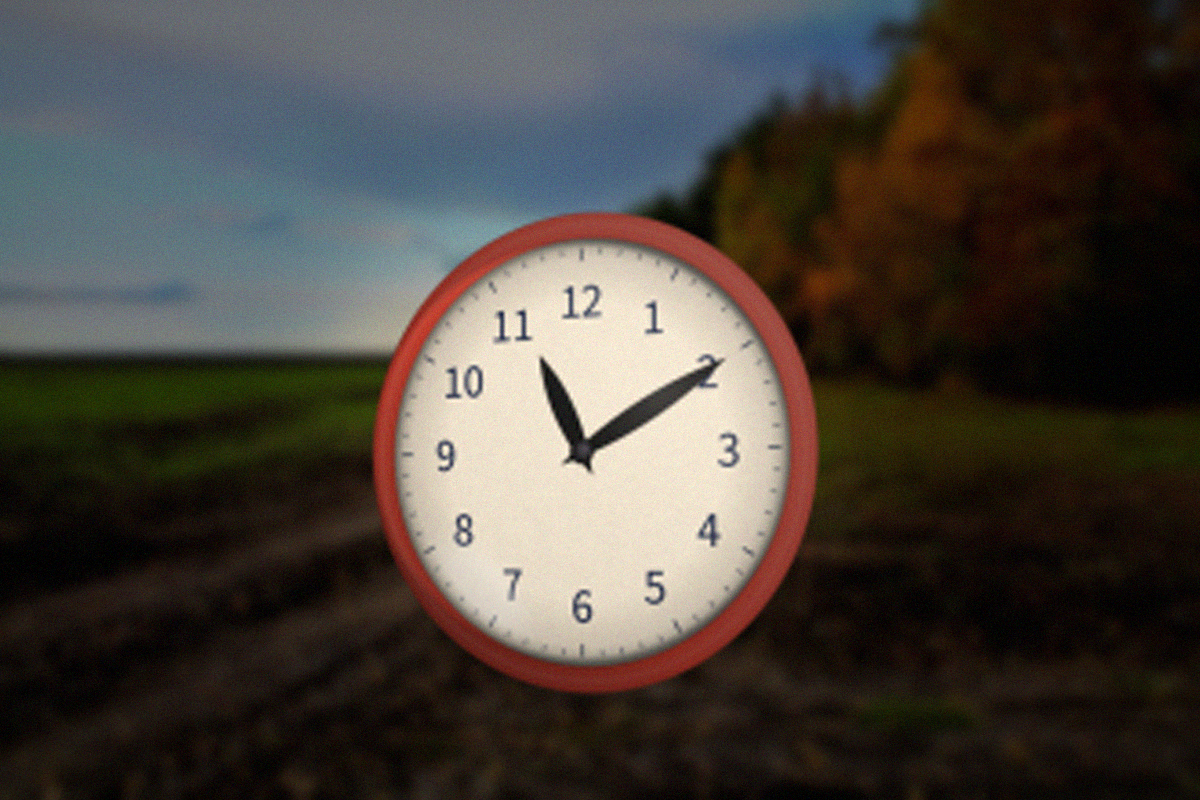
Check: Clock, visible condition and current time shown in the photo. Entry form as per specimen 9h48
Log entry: 11h10
